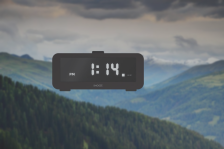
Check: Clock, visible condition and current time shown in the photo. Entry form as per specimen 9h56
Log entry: 1h14
